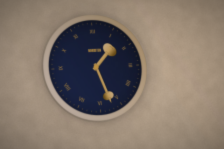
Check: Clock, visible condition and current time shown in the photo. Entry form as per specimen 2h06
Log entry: 1h27
